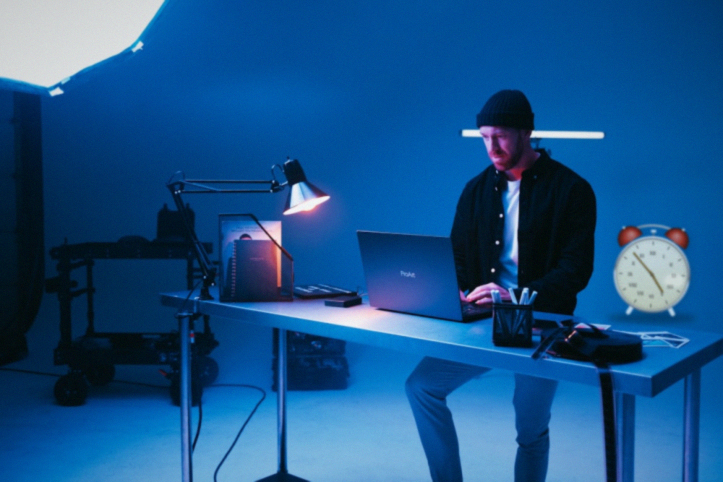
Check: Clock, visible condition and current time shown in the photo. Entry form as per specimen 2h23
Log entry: 4h53
